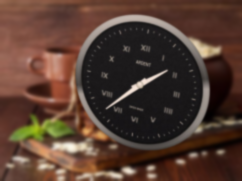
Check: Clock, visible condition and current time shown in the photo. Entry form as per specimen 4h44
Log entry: 1h37
